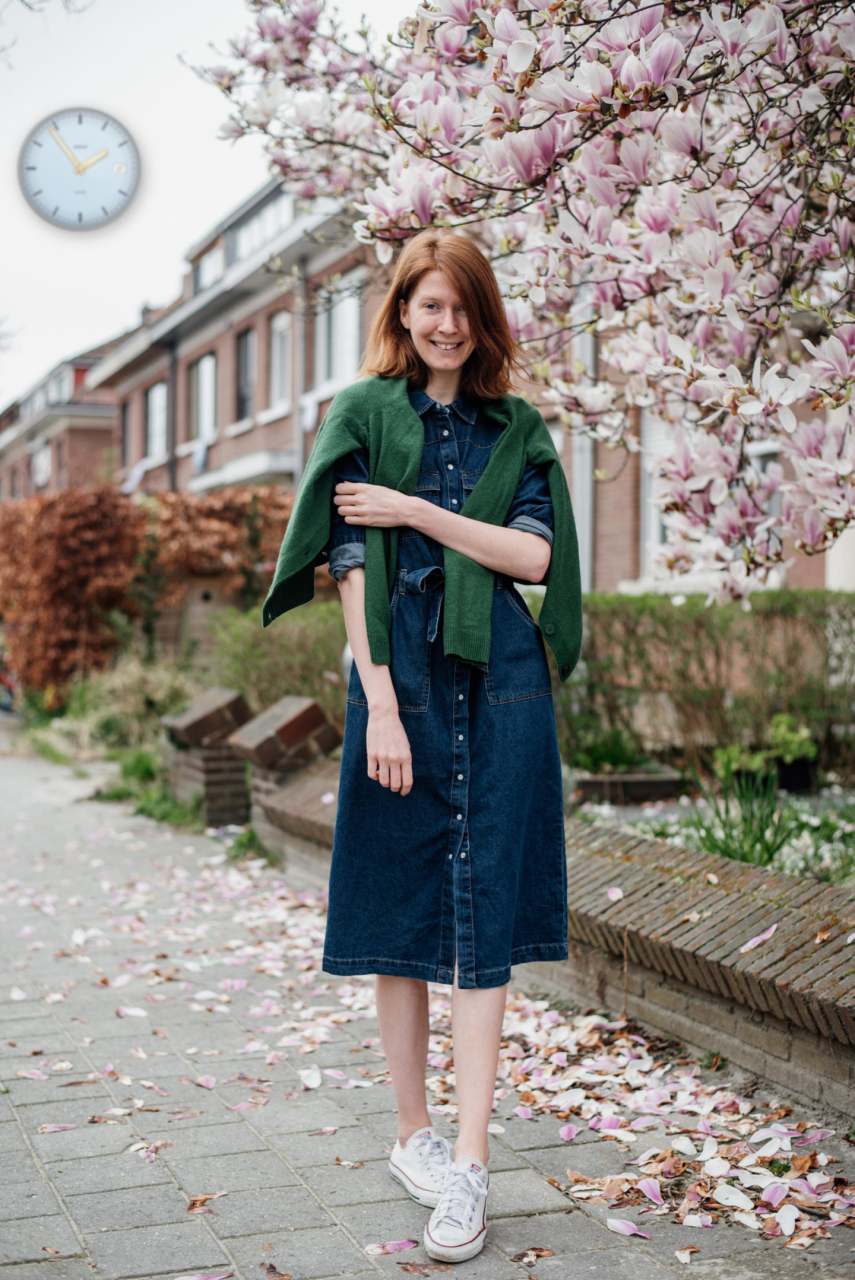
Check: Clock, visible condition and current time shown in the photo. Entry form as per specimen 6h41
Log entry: 1h54
